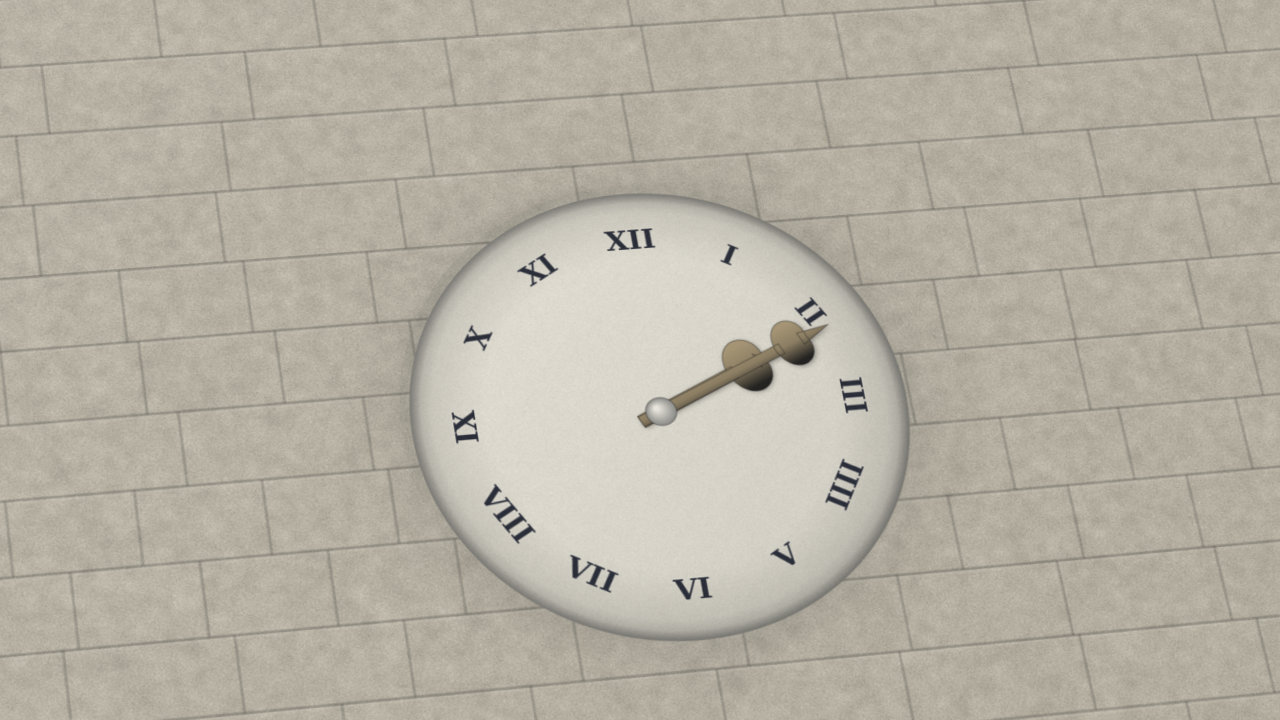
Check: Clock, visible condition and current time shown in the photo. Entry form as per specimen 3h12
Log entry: 2h11
